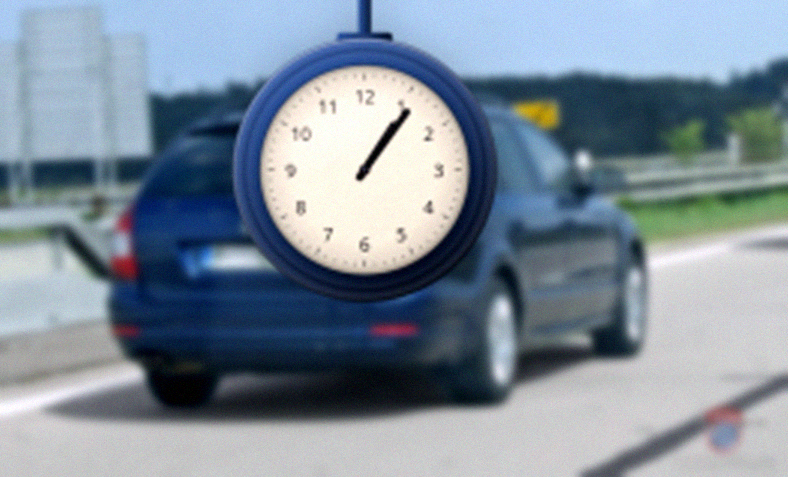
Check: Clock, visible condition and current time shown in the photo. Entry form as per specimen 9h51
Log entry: 1h06
